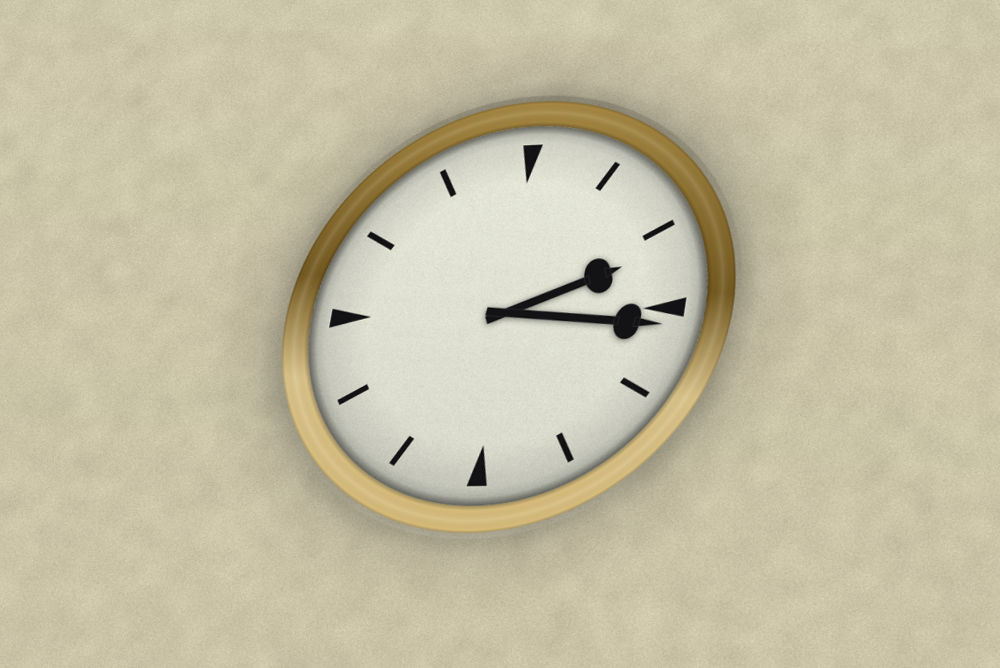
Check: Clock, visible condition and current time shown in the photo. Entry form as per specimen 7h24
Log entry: 2h16
